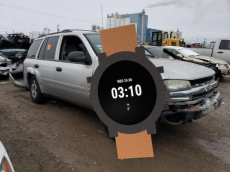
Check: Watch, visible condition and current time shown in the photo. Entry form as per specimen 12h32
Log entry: 3h10
